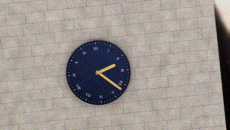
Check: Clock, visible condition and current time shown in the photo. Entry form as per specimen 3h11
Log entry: 2h22
